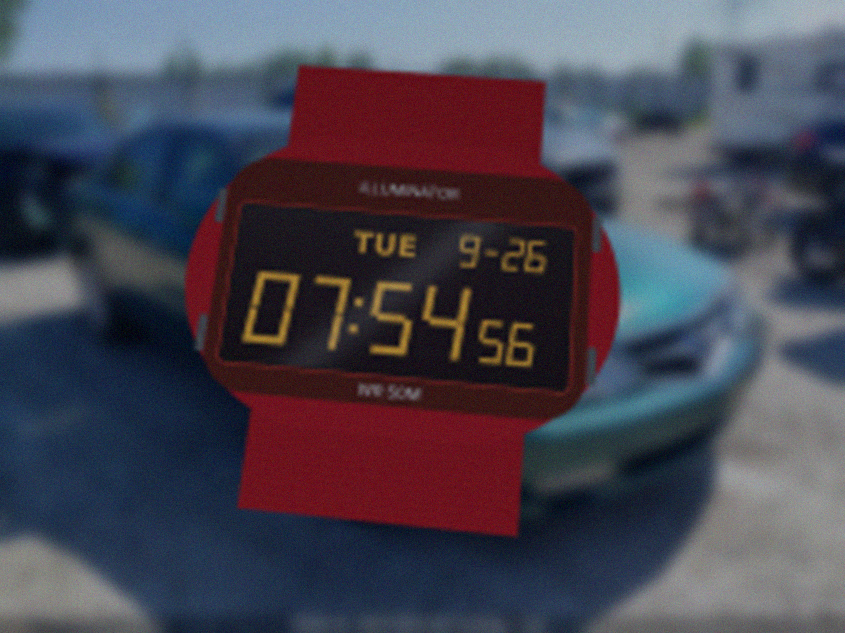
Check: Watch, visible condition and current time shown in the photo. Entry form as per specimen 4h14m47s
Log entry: 7h54m56s
